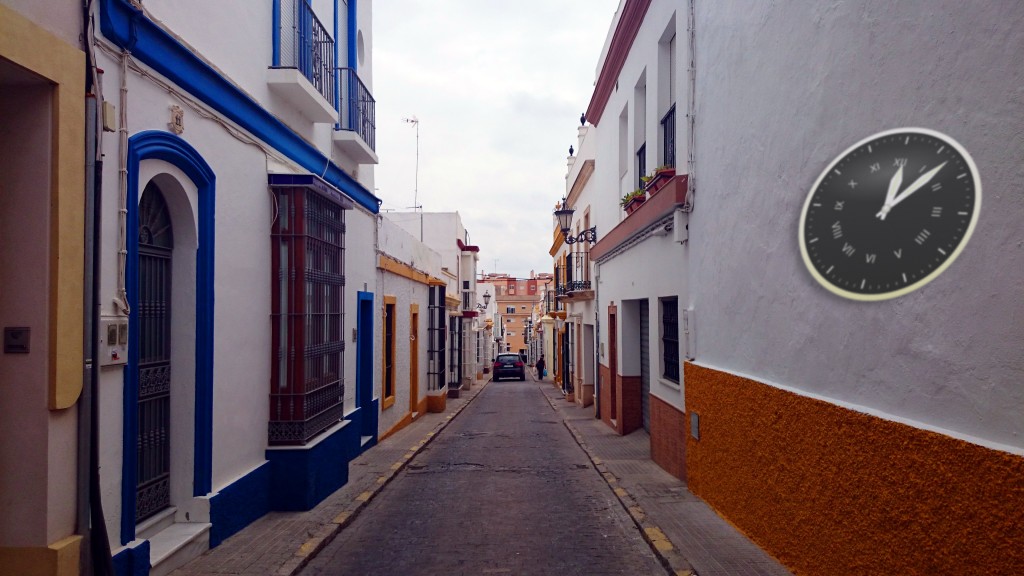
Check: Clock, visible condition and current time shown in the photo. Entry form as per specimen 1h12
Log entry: 12h07
